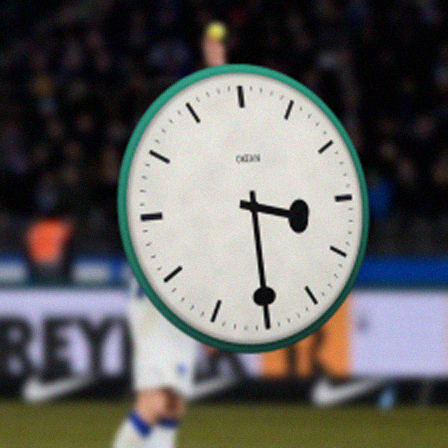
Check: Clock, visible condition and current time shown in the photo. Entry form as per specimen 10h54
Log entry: 3h30
